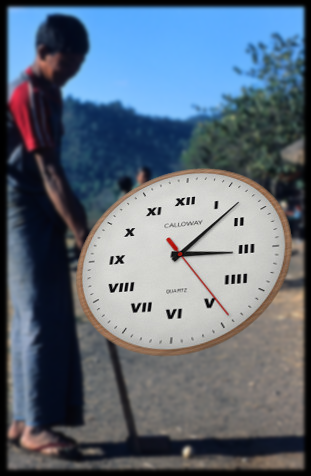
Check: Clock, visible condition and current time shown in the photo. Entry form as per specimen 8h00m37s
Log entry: 3h07m24s
